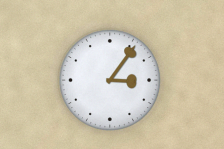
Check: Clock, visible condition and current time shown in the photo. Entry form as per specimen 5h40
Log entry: 3h06
